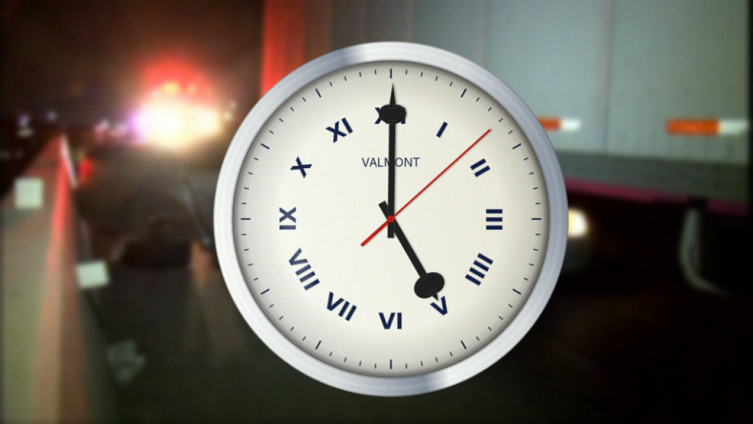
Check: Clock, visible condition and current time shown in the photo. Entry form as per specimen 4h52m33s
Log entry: 5h00m08s
